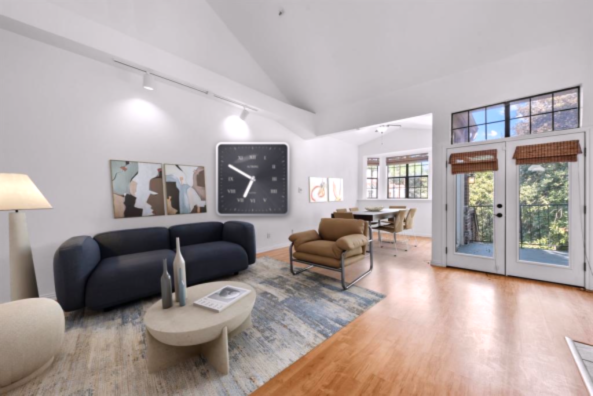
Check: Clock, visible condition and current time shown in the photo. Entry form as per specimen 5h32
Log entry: 6h50
